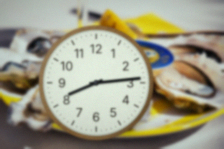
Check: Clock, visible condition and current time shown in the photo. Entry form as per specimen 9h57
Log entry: 8h14
